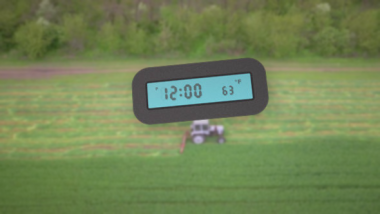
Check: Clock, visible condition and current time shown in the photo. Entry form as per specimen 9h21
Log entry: 12h00
